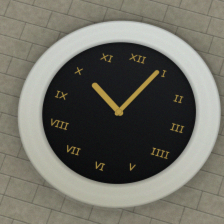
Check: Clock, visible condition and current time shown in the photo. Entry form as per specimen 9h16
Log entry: 10h04
